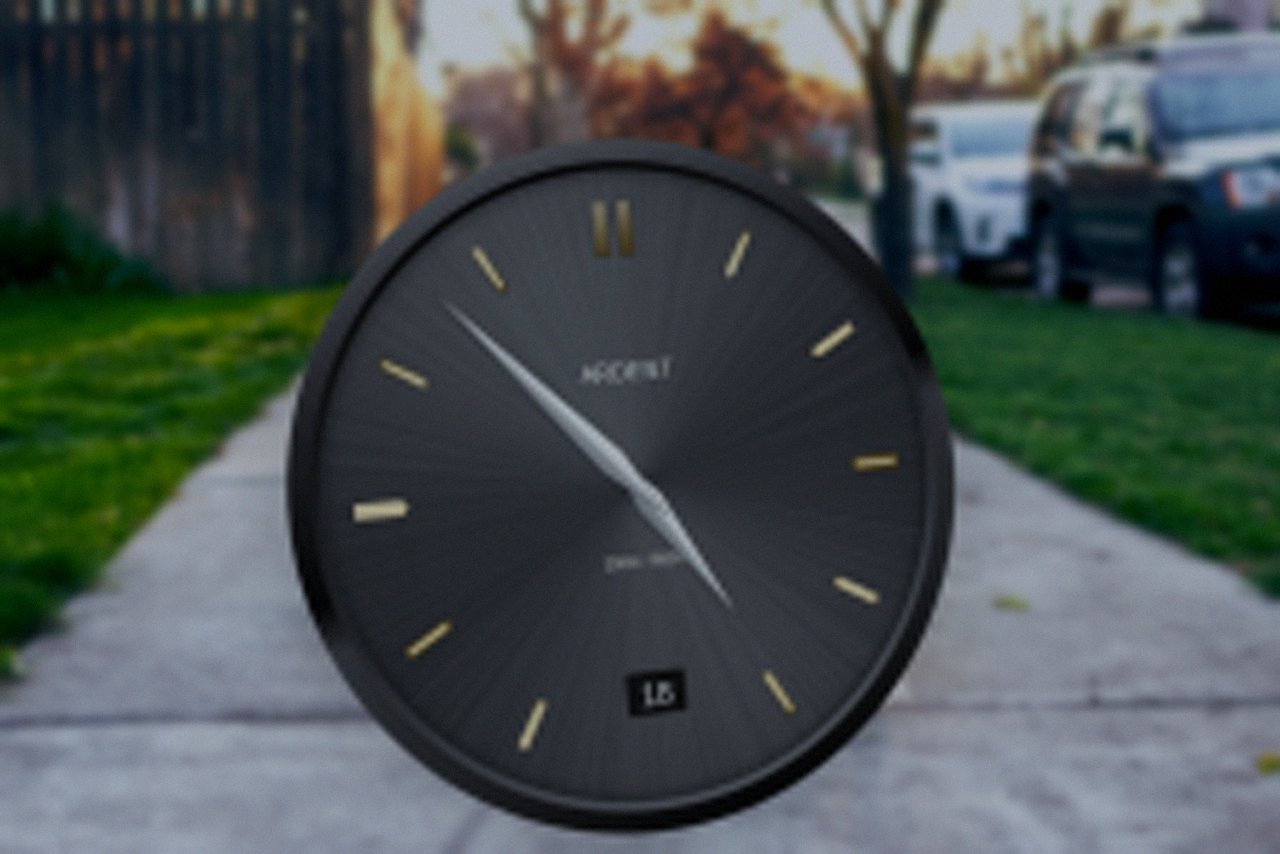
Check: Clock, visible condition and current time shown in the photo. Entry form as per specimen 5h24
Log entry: 4h53
